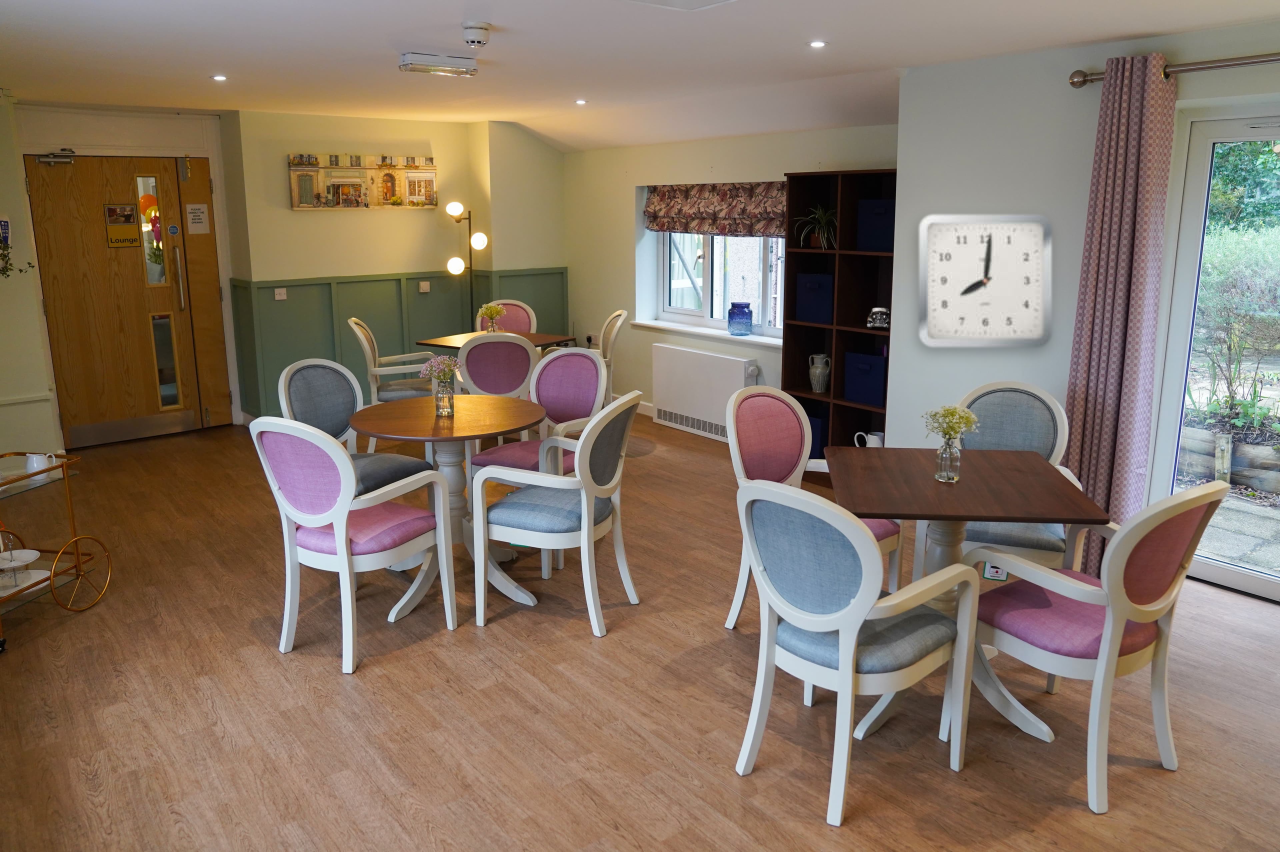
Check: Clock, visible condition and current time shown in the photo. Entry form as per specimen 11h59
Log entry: 8h01
